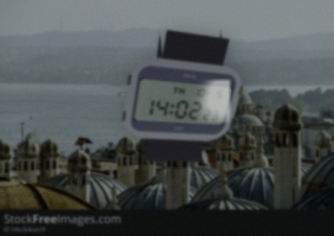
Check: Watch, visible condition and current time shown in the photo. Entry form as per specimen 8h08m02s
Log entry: 14h02m23s
